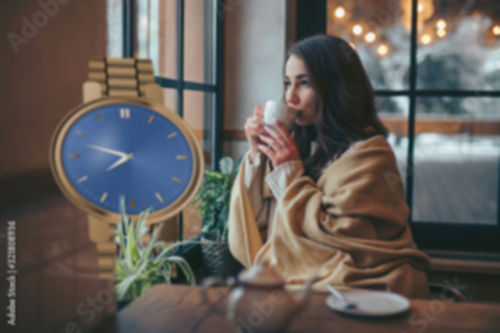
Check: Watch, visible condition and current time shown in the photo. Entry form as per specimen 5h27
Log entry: 7h48
